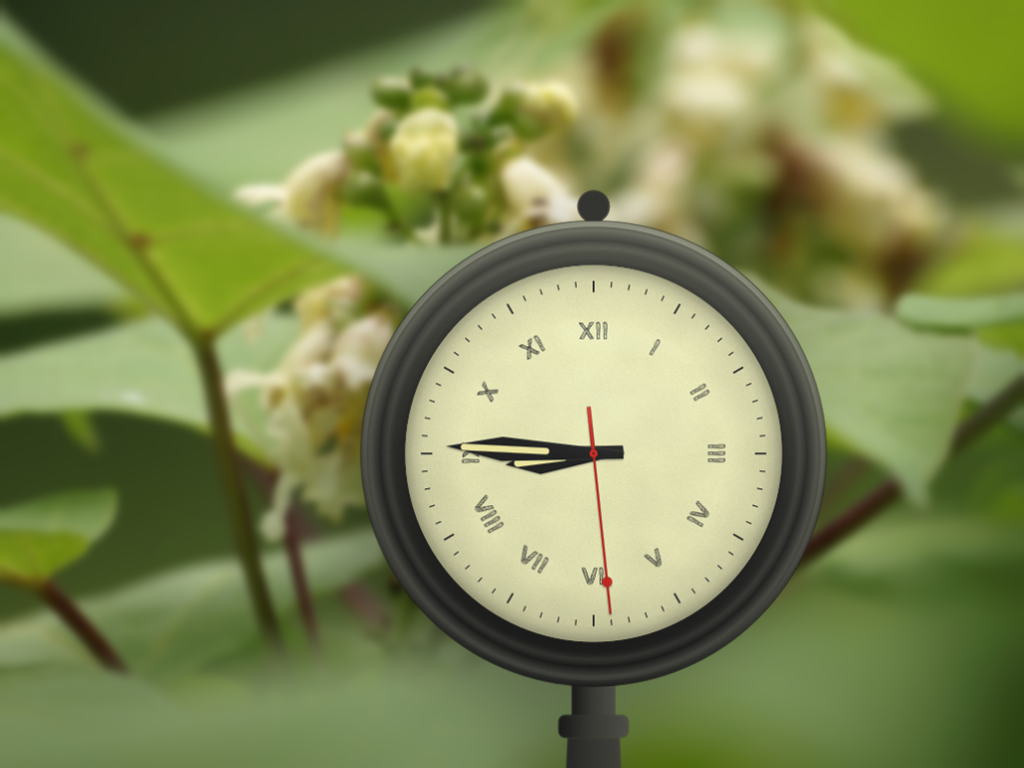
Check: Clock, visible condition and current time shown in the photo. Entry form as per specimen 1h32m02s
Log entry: 8h45m29s
